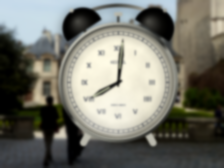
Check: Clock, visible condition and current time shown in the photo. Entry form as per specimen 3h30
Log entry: 8h01
